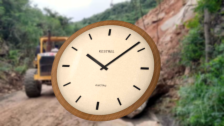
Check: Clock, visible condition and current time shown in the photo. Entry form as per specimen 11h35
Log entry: 10h08
